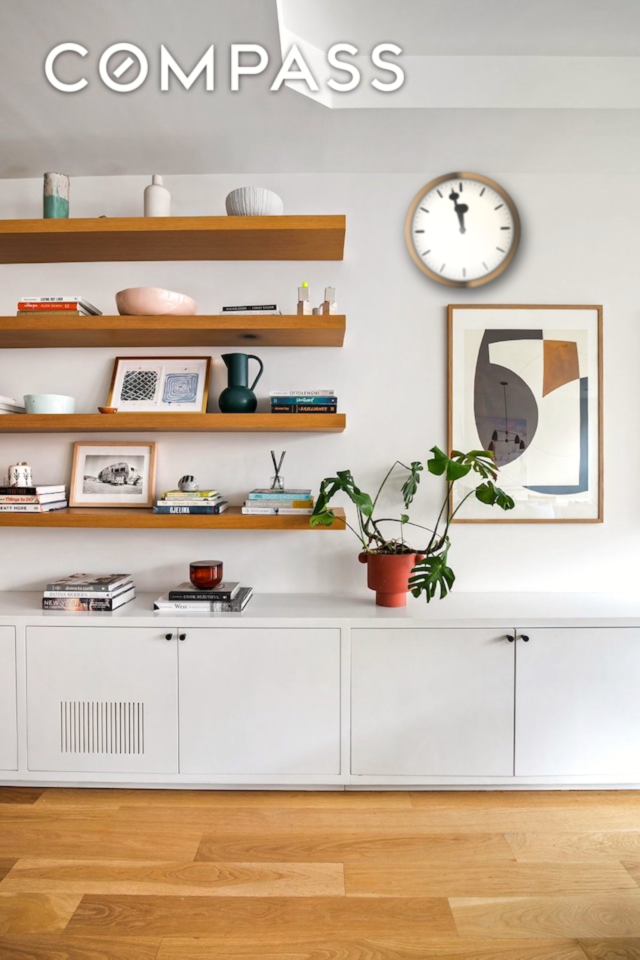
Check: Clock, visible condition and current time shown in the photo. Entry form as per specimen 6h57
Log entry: 11h58
